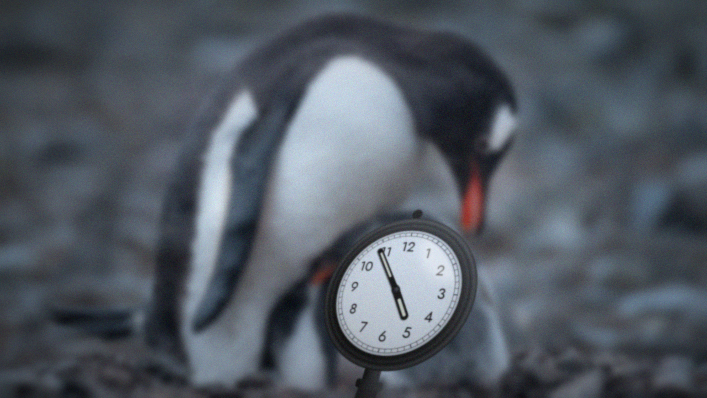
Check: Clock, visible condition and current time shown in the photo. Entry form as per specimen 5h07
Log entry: 4h54
